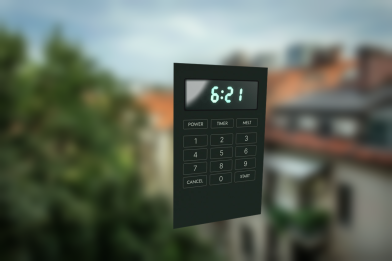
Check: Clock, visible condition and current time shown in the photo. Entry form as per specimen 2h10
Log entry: 6h21
